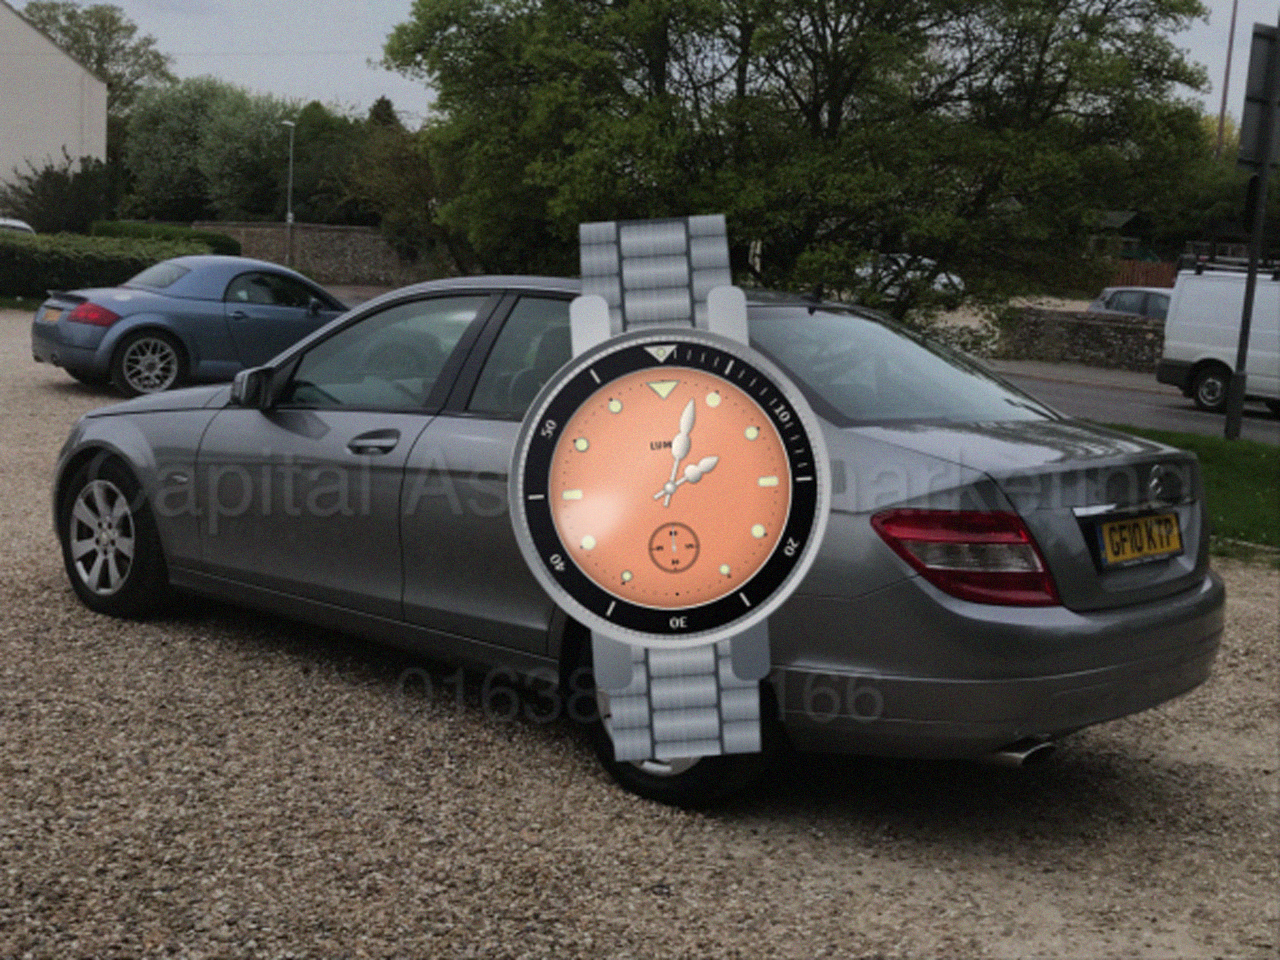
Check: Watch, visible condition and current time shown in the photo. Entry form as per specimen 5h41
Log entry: 2h03
